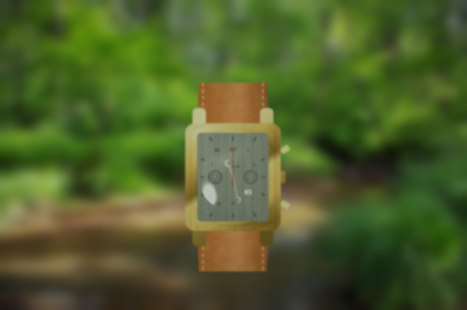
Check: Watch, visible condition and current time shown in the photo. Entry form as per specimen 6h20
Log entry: 11h28
